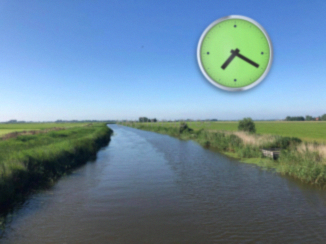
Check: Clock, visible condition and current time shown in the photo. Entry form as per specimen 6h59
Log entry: 7h20
